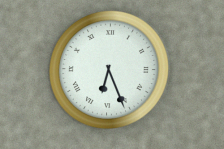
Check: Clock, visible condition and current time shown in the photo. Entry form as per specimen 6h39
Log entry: 6h26
